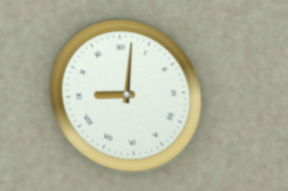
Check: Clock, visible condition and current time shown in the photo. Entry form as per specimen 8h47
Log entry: 9h02
